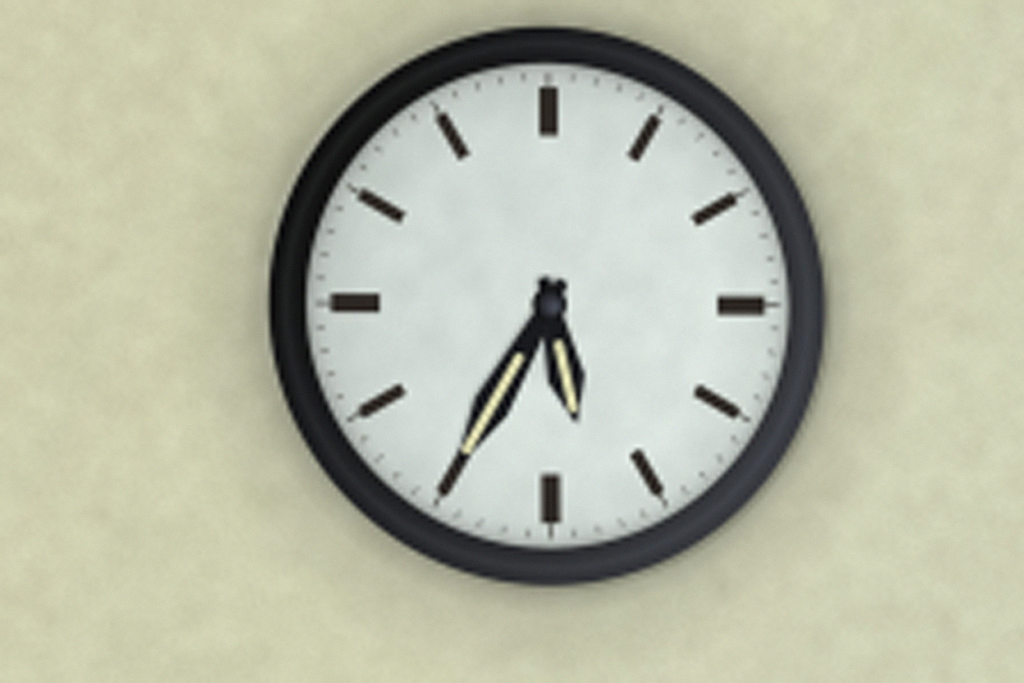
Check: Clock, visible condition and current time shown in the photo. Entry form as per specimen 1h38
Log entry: 5h35
